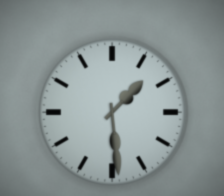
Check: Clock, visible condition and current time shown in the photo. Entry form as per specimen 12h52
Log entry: 1h29
